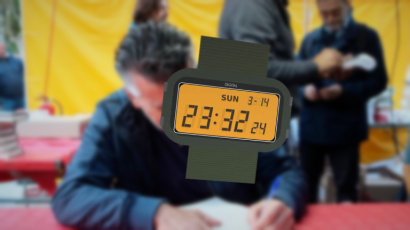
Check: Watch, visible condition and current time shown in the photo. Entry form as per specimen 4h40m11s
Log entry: 23h32m24s
